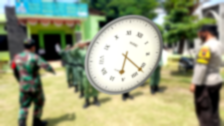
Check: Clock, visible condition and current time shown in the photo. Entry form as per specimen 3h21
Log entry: 5h17
